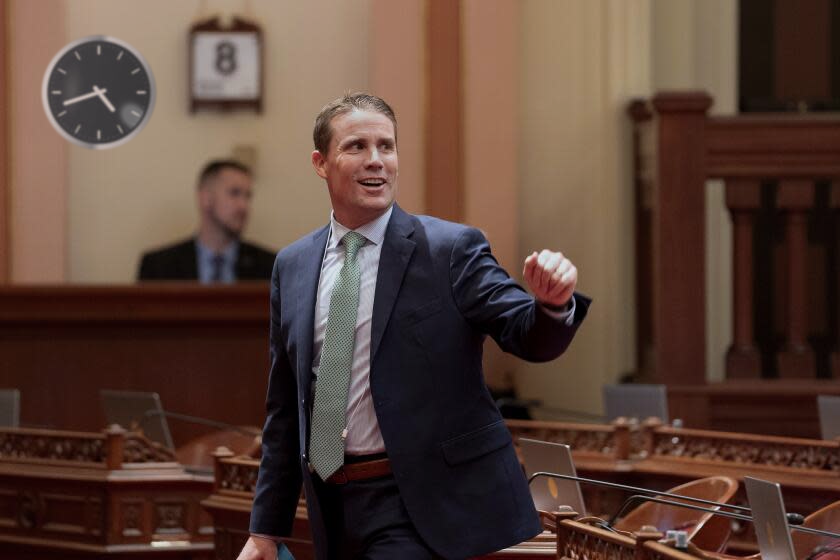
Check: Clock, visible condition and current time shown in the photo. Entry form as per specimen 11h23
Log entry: 4h42
